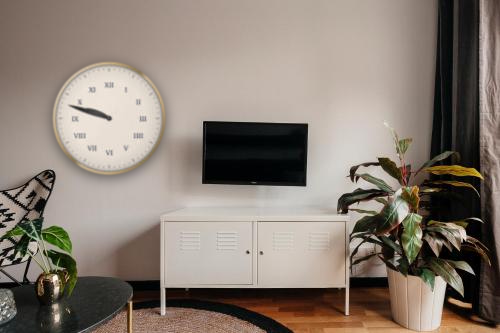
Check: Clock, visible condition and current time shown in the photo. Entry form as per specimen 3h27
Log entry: 9h48
